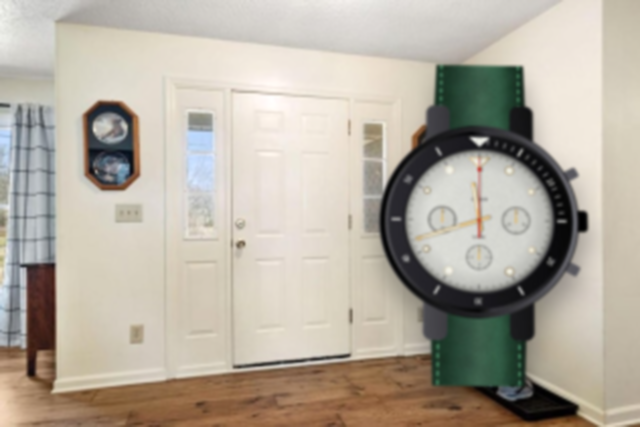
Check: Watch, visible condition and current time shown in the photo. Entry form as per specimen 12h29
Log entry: 11h42
